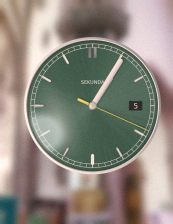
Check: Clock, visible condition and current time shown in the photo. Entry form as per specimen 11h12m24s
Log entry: 1h05m19s
